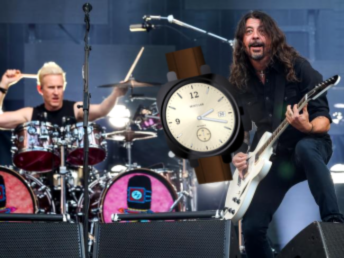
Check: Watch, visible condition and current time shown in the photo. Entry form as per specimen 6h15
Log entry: 2h18
